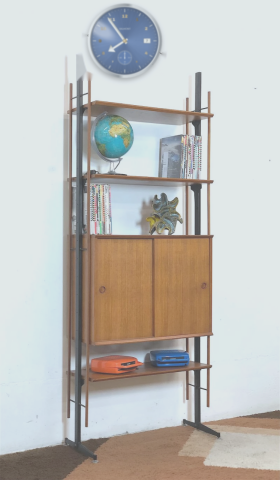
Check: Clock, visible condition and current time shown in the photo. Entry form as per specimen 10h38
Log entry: 7h54
